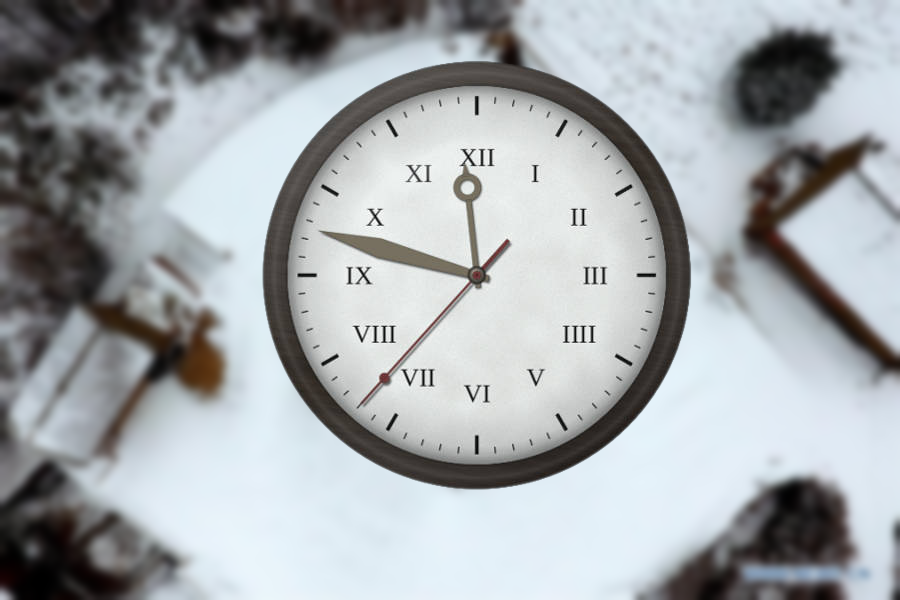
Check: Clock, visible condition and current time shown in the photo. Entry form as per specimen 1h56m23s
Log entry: 11h47m37s
